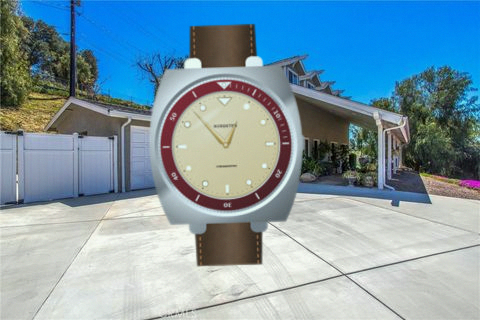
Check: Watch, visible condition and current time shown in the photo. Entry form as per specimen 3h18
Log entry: 12h53
